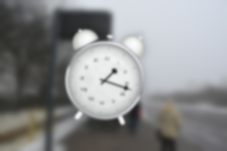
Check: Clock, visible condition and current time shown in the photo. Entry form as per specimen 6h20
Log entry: 1h17
